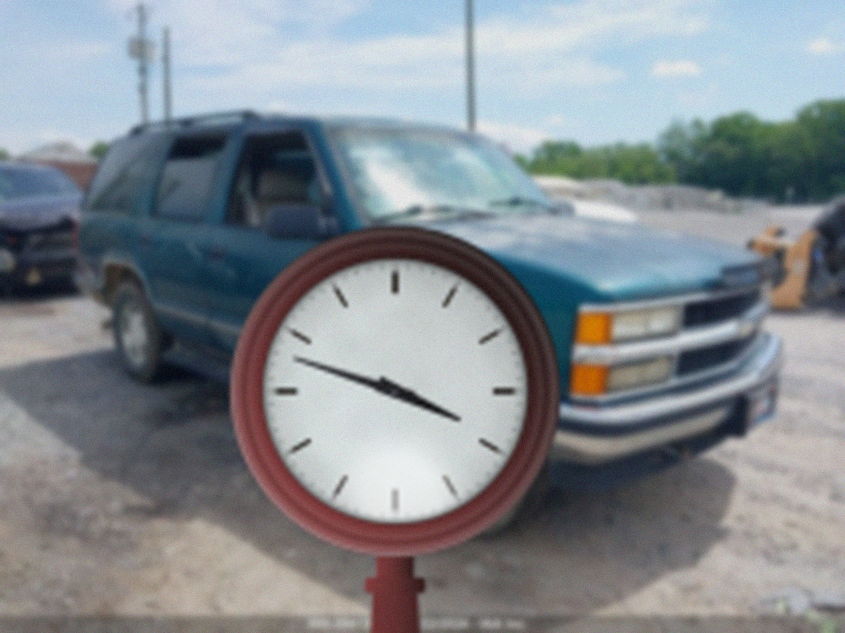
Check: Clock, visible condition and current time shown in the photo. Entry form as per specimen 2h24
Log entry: 3h48
